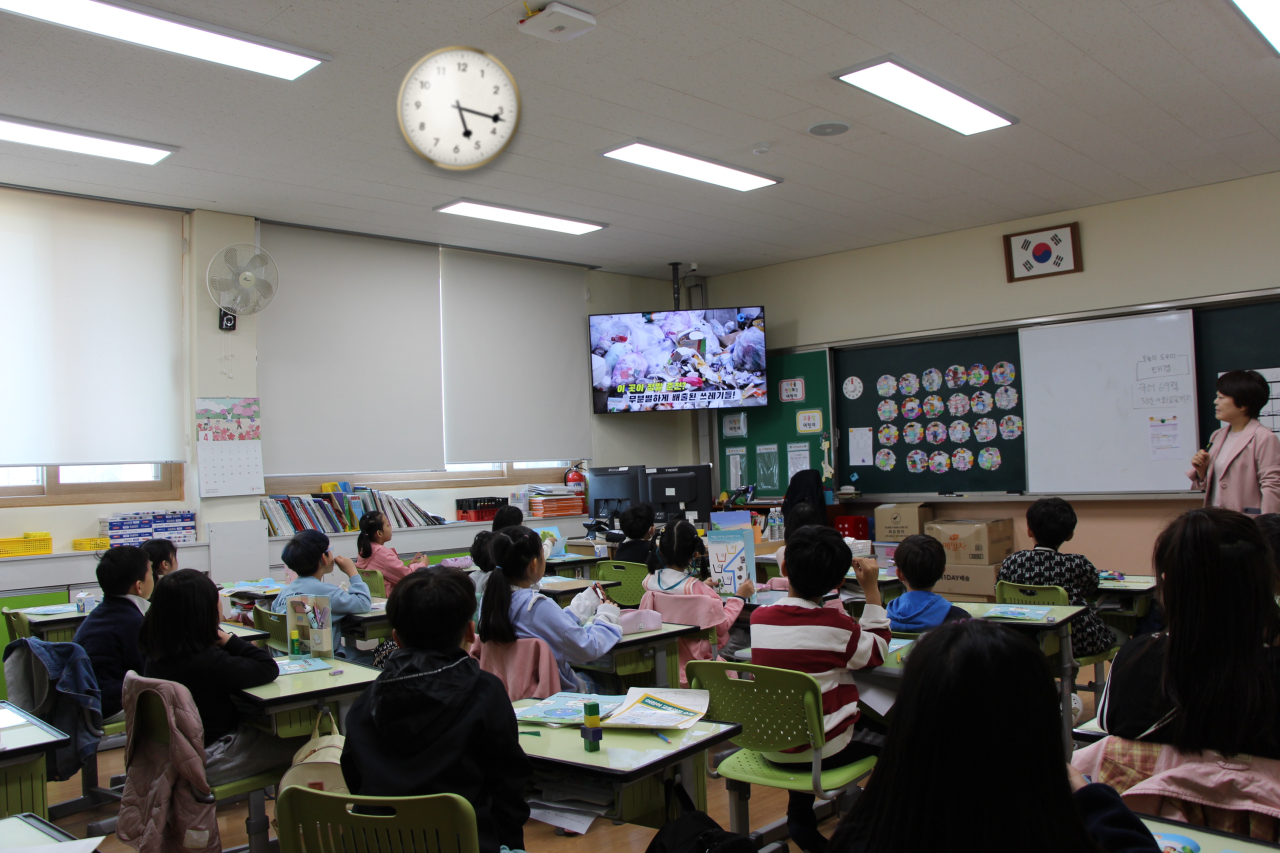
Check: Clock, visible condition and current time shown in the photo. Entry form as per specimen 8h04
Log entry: 5h17
